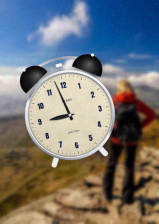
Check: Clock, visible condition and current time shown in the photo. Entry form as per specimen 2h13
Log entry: 8h58
